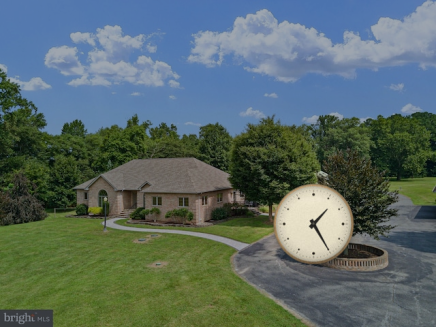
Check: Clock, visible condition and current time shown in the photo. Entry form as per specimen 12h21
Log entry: 1h25
